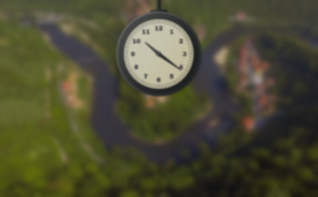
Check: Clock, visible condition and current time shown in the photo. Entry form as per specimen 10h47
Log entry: 10h21
